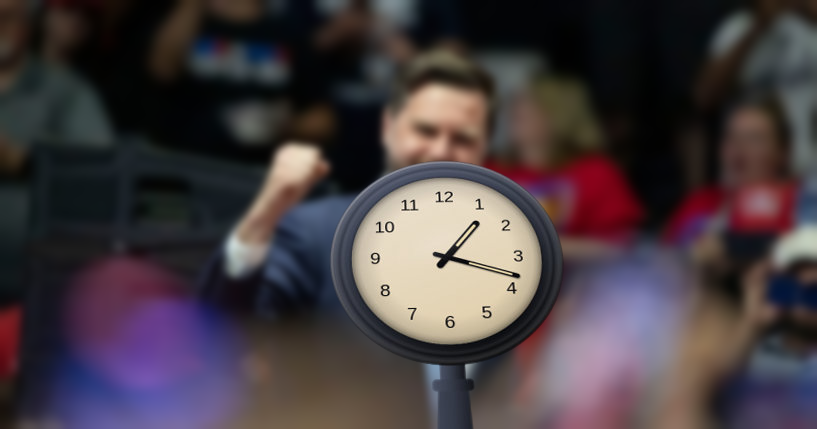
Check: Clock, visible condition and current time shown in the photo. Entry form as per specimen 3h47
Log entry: 1h18
